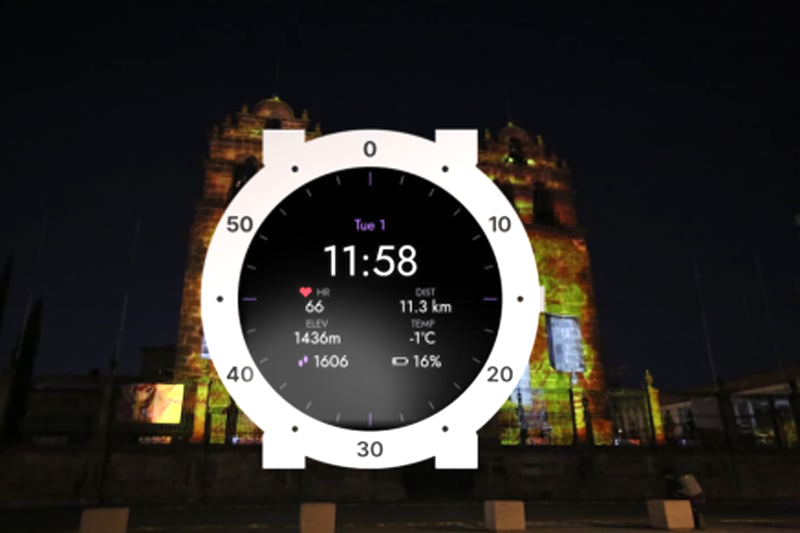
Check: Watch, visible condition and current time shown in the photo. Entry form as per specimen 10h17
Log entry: 11h58
